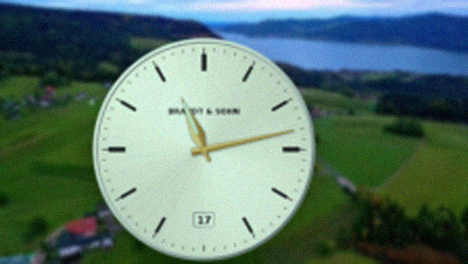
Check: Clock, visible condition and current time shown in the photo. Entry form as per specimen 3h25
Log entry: 11h13
